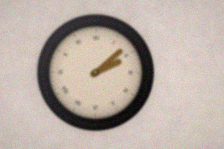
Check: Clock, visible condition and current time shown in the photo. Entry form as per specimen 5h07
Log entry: 2h08
